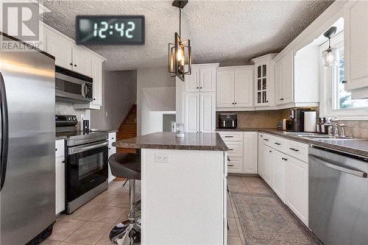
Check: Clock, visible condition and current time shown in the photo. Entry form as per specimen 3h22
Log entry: 12h42
